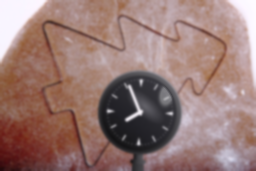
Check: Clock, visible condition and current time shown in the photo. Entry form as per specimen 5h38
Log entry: 7h56
